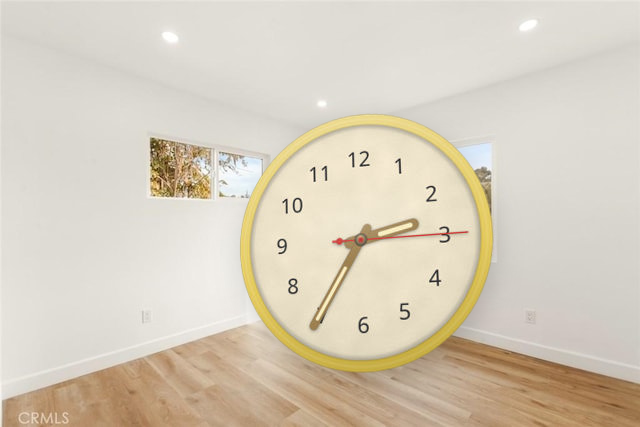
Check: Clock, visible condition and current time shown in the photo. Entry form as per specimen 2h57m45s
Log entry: 2h35m15s
